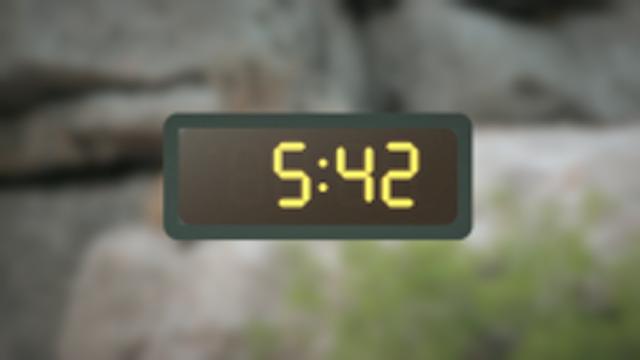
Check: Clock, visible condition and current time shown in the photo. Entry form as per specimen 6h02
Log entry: 5h42
